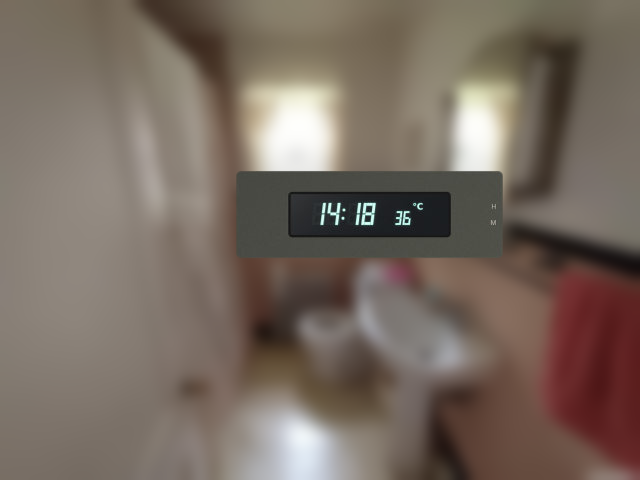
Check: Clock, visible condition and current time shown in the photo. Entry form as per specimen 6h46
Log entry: 14h18
